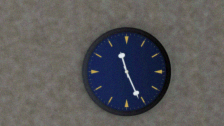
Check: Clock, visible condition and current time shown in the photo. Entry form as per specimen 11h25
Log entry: 11h26
